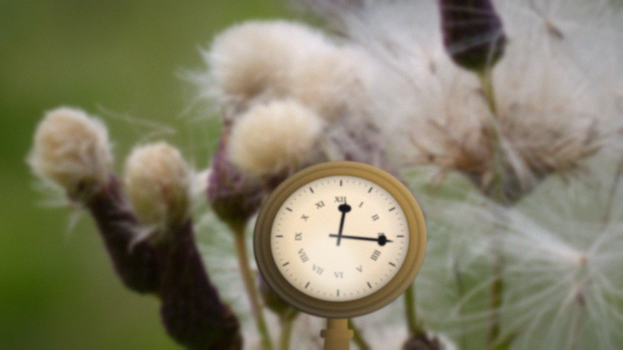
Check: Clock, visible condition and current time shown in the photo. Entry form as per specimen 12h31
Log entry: 12h16
